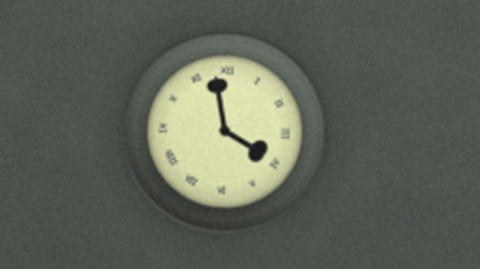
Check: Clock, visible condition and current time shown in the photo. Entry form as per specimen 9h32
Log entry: 3h58
